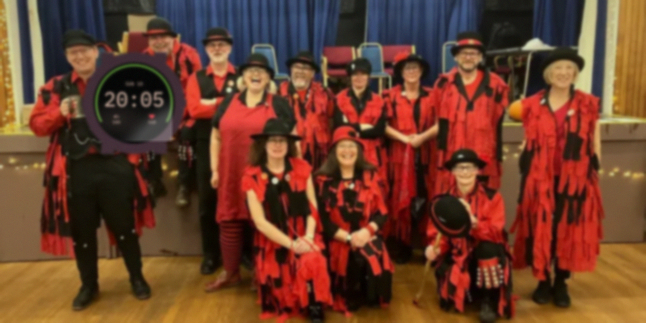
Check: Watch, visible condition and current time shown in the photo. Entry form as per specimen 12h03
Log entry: 20h05
